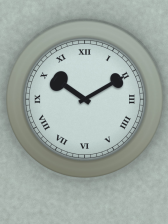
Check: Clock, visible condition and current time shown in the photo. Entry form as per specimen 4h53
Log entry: 10h10
